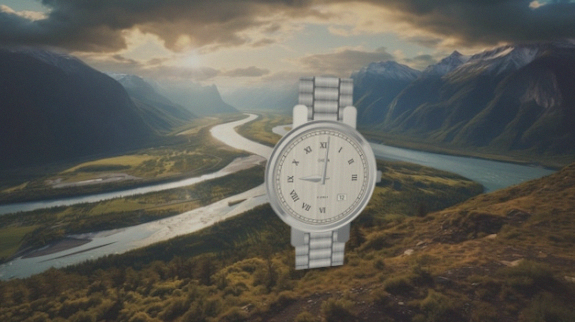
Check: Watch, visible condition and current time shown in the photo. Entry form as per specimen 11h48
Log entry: 9h01
